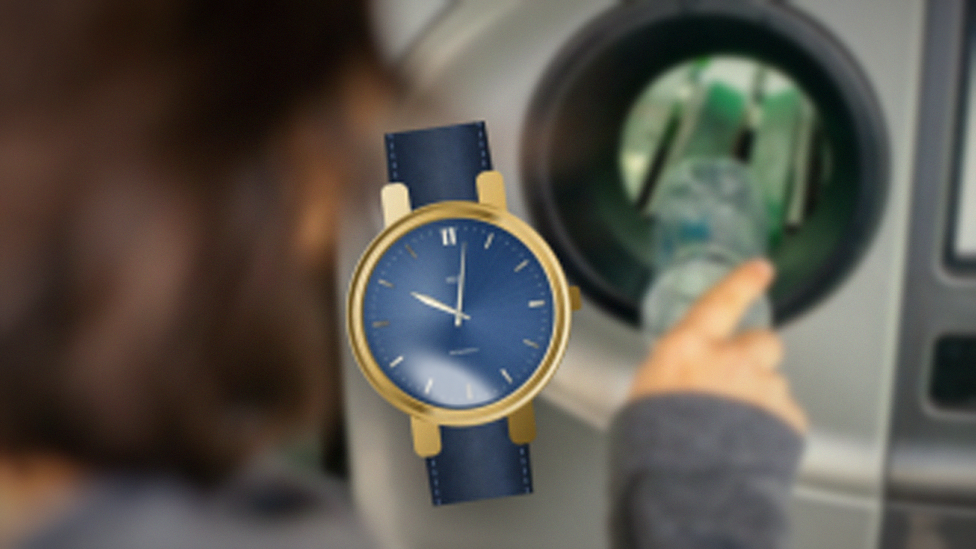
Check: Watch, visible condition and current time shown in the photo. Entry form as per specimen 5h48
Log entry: 10h02
